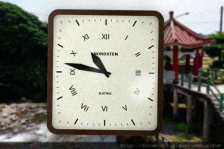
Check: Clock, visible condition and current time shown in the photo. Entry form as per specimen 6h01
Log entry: 10h47
